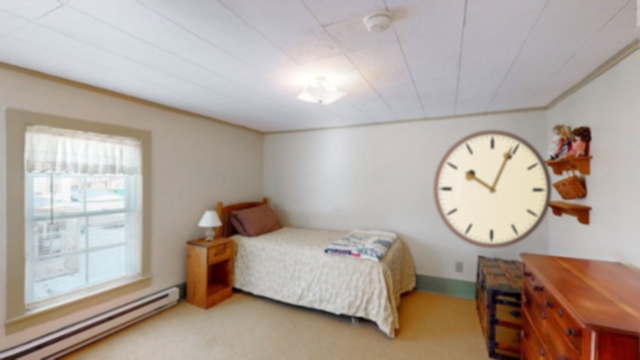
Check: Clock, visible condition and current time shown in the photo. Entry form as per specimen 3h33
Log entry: 10h04
